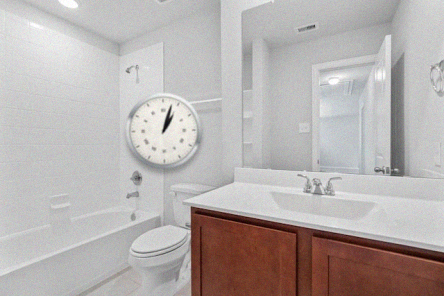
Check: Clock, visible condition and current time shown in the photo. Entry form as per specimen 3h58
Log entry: 1h03
